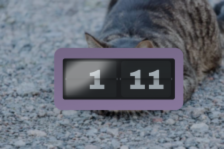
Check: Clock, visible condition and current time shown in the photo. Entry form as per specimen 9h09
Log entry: 1h11
